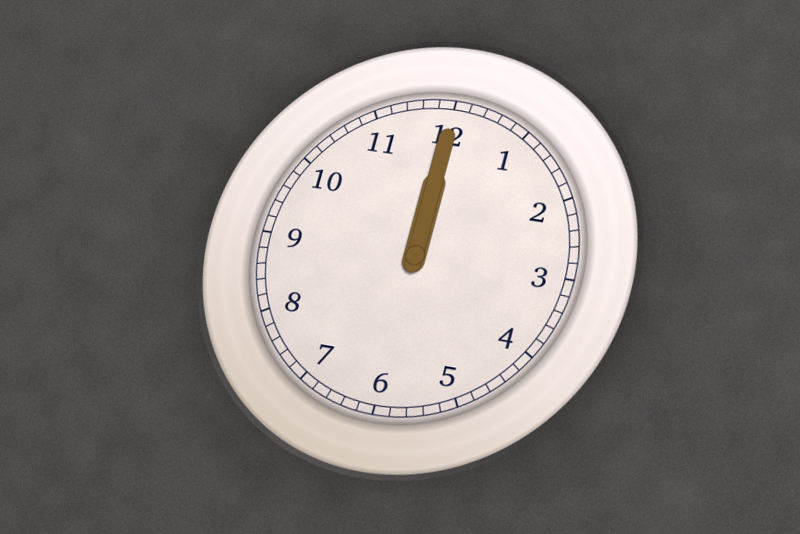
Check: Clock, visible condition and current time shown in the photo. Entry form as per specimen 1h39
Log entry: 12h00
